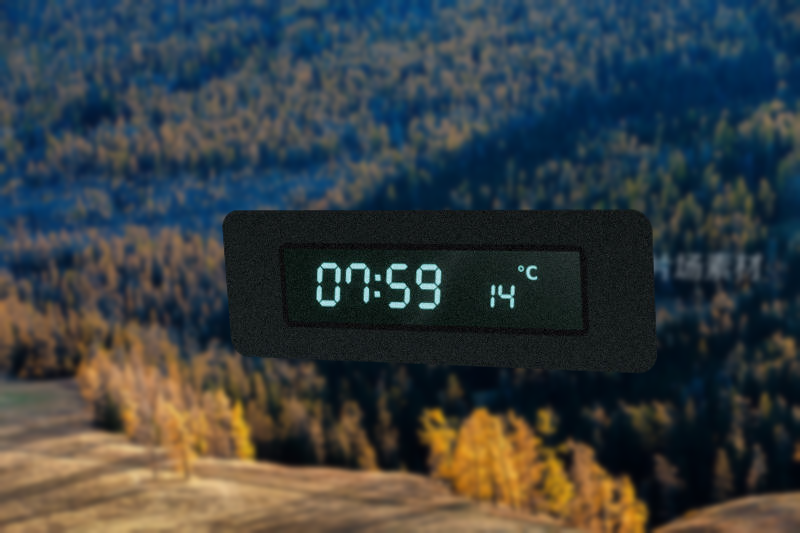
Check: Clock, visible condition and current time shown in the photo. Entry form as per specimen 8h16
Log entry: 7h59
